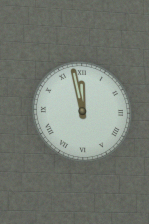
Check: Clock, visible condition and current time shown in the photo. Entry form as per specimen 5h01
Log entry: 11h58
